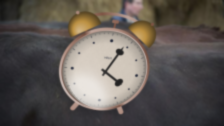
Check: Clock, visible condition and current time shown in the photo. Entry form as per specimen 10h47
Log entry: 4h04
